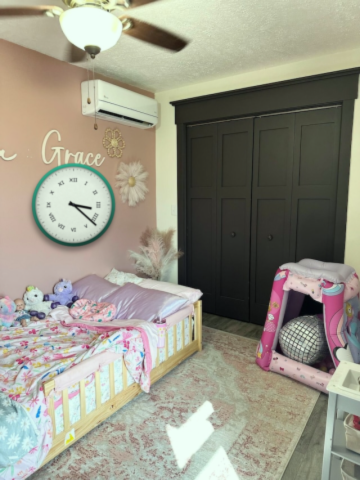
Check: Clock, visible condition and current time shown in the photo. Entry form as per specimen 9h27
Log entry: 3h22
